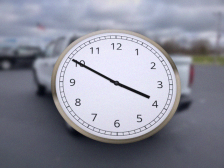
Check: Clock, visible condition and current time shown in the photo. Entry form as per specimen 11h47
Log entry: 3h50
